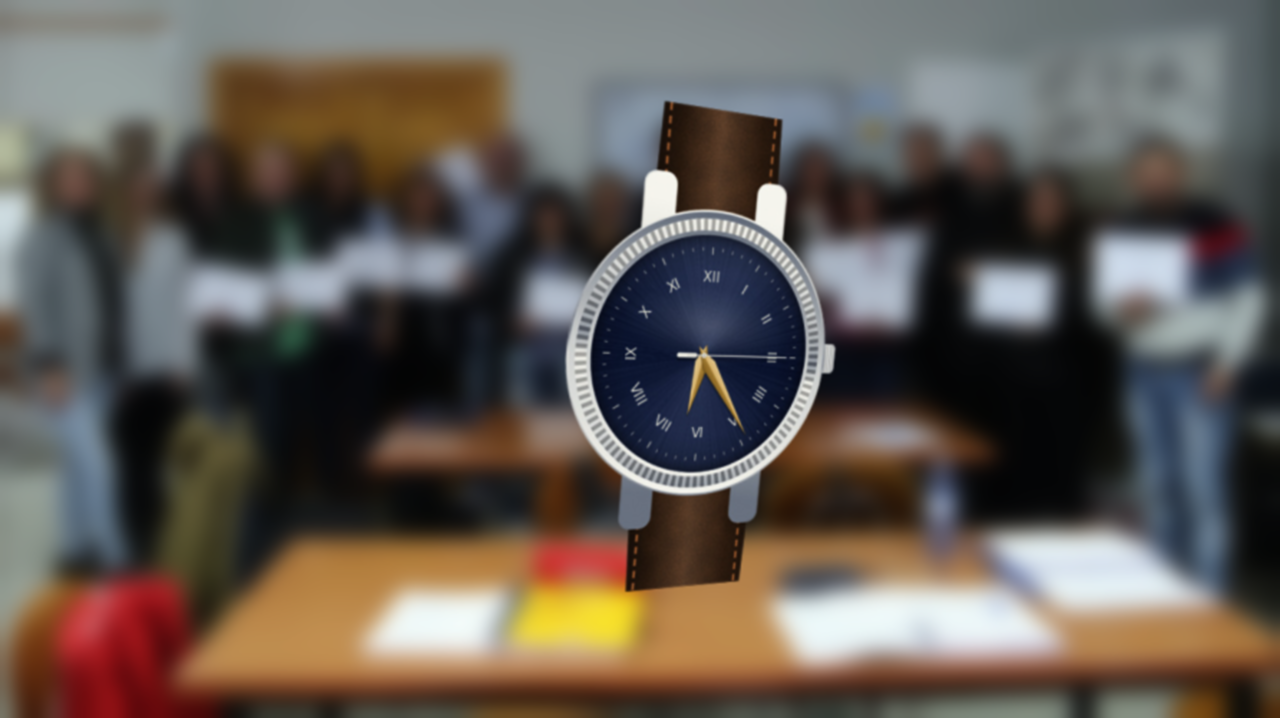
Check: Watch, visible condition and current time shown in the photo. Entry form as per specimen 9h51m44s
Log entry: 6h24m15s
